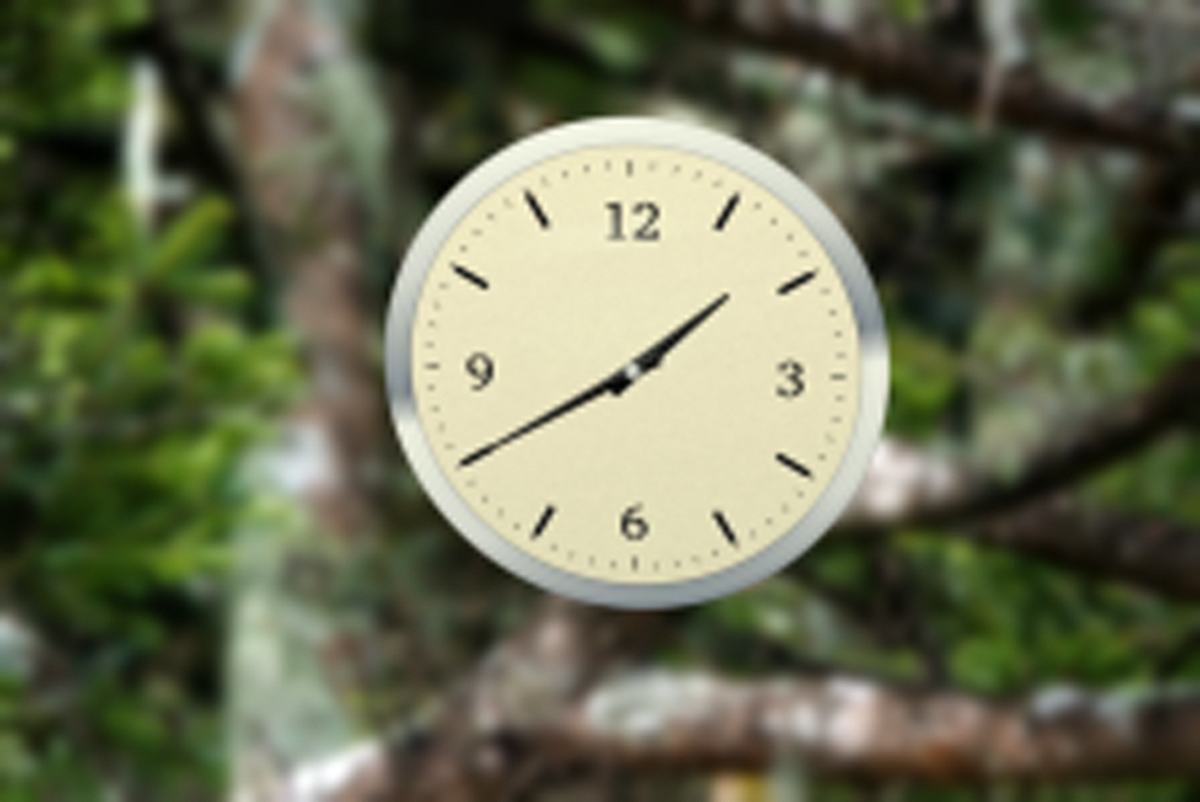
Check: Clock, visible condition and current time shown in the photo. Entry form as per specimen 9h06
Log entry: 1h40
